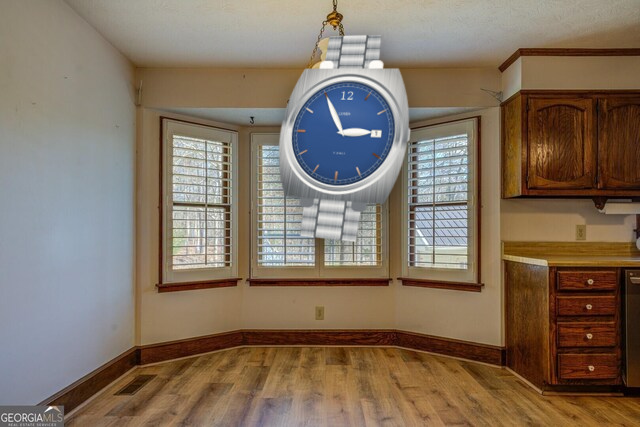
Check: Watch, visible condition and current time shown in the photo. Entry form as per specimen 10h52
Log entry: 2h55
